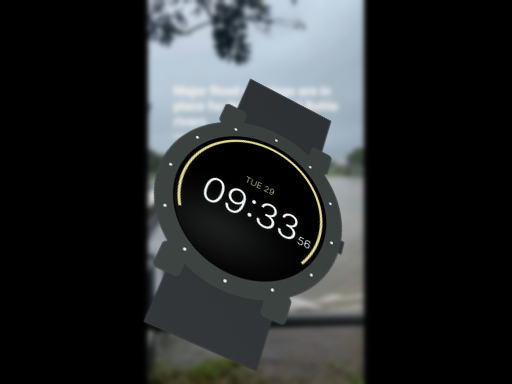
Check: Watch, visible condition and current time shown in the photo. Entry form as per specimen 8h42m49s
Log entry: 9h33m56s
